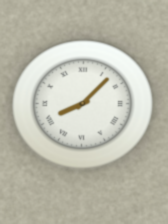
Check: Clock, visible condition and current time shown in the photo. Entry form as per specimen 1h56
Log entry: 8h07
